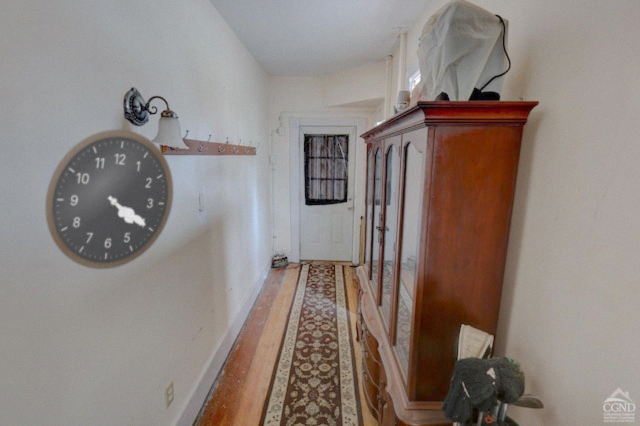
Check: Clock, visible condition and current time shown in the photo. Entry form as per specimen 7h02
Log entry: 4h20
